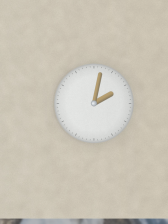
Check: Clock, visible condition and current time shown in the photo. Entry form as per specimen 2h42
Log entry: 2h02
